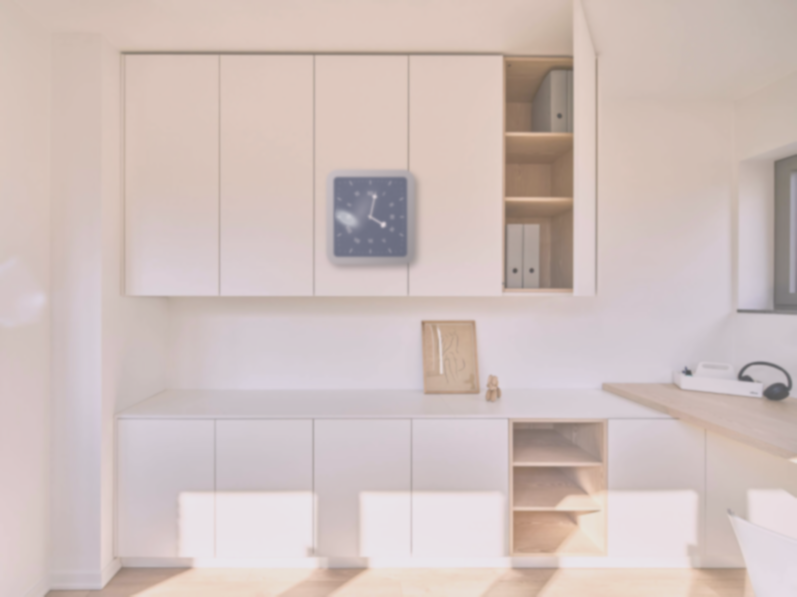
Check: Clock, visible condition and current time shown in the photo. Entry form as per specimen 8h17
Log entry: 4h02
